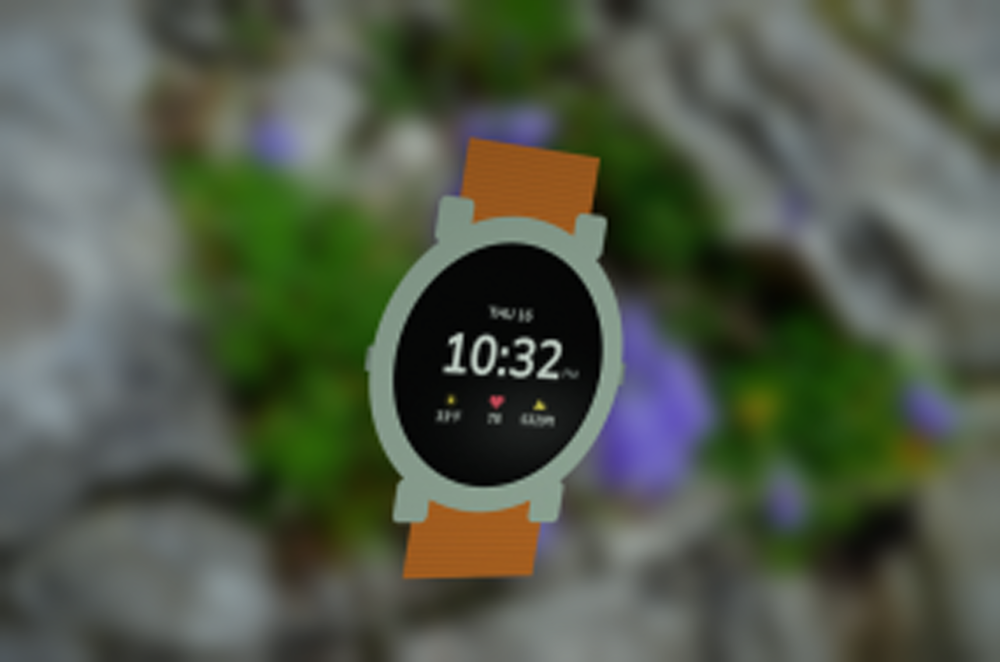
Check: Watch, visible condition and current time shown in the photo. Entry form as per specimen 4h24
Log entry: 10h32
